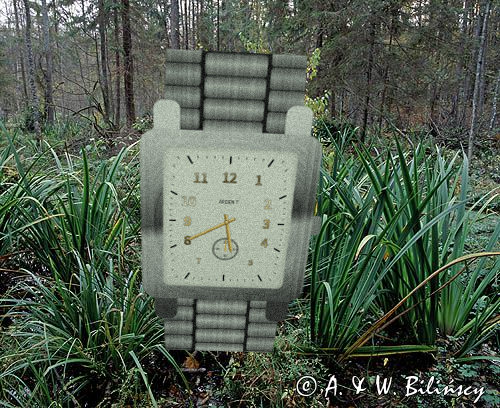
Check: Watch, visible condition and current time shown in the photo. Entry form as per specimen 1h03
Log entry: 5h40
